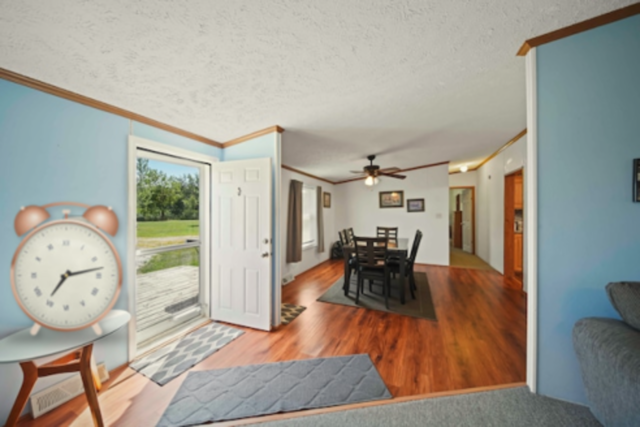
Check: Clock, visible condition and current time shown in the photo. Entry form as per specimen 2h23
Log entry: 7h13
